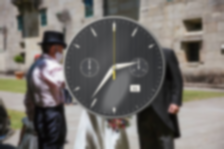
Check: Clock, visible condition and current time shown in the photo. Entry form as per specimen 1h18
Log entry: 2h36
